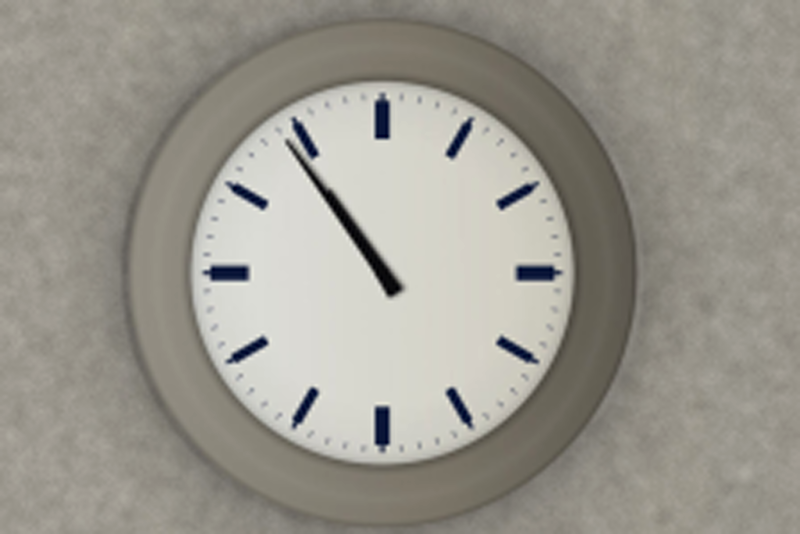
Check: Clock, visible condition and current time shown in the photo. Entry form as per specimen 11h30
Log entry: 10h54
